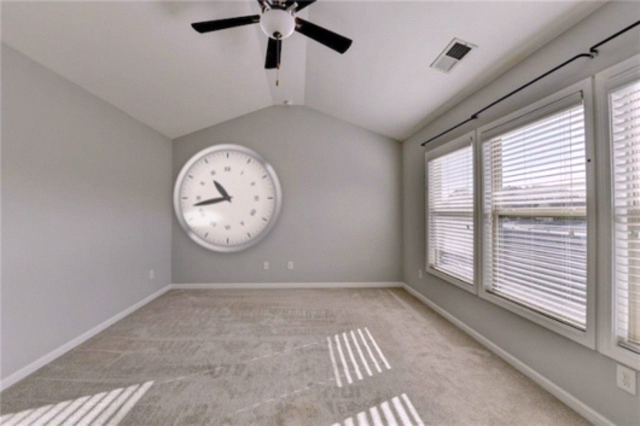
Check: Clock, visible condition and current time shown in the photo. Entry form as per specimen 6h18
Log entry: 10h43
